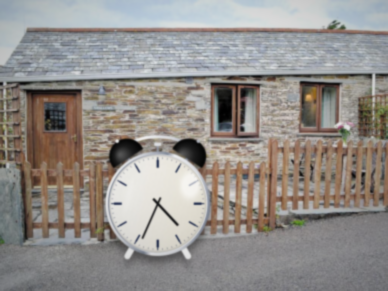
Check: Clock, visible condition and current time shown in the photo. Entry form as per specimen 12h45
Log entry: 4h34
